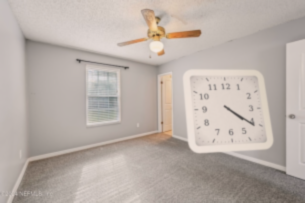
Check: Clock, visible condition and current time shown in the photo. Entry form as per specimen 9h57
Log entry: 4h21
